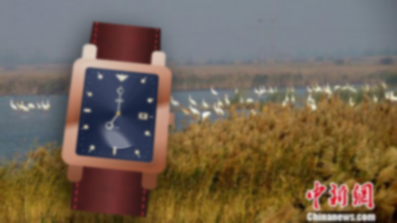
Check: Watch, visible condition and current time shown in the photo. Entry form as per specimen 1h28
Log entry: 7h00
